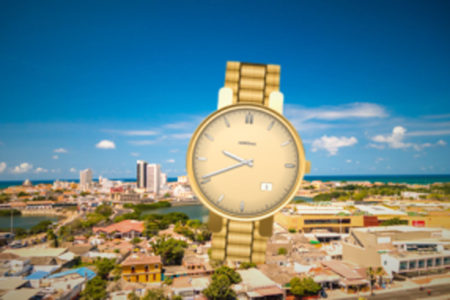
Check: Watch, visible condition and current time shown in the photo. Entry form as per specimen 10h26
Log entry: 9h41
